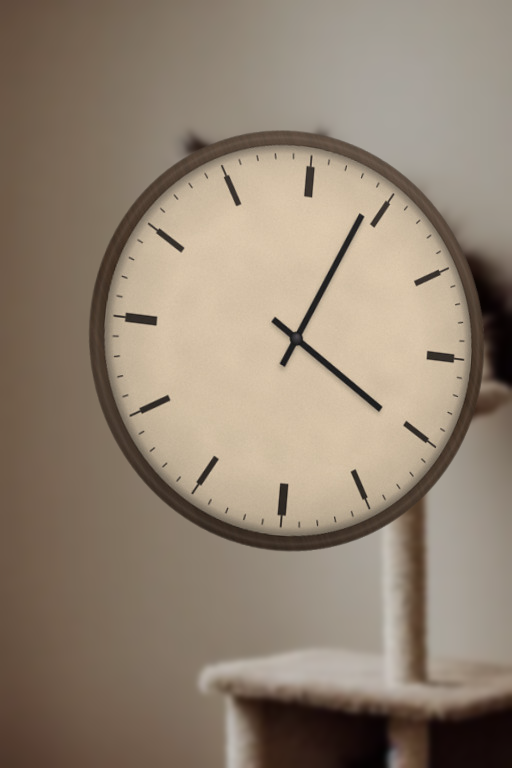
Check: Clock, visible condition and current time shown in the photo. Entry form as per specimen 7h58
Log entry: 4h04
